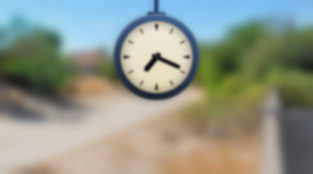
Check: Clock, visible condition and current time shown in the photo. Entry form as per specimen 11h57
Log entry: 7h19
